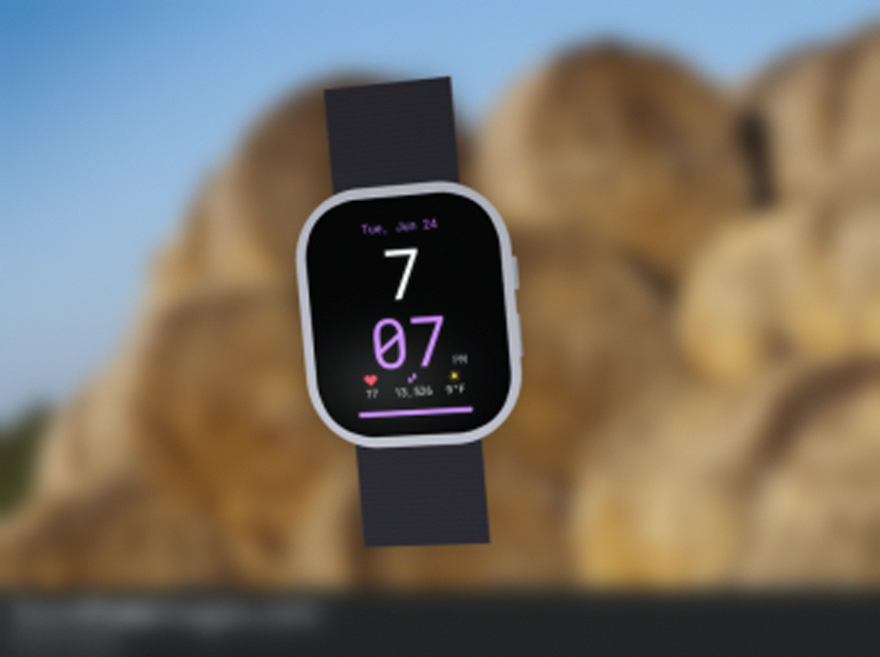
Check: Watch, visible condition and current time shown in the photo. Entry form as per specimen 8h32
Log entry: 7h07
